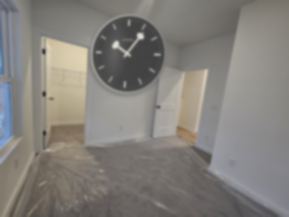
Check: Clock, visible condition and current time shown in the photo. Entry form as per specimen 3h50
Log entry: 10h06
